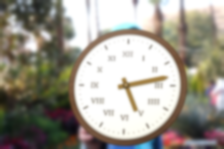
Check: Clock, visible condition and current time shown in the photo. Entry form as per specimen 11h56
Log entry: 5h13
